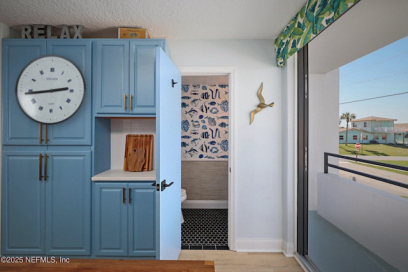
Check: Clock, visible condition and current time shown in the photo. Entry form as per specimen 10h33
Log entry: 2h44
